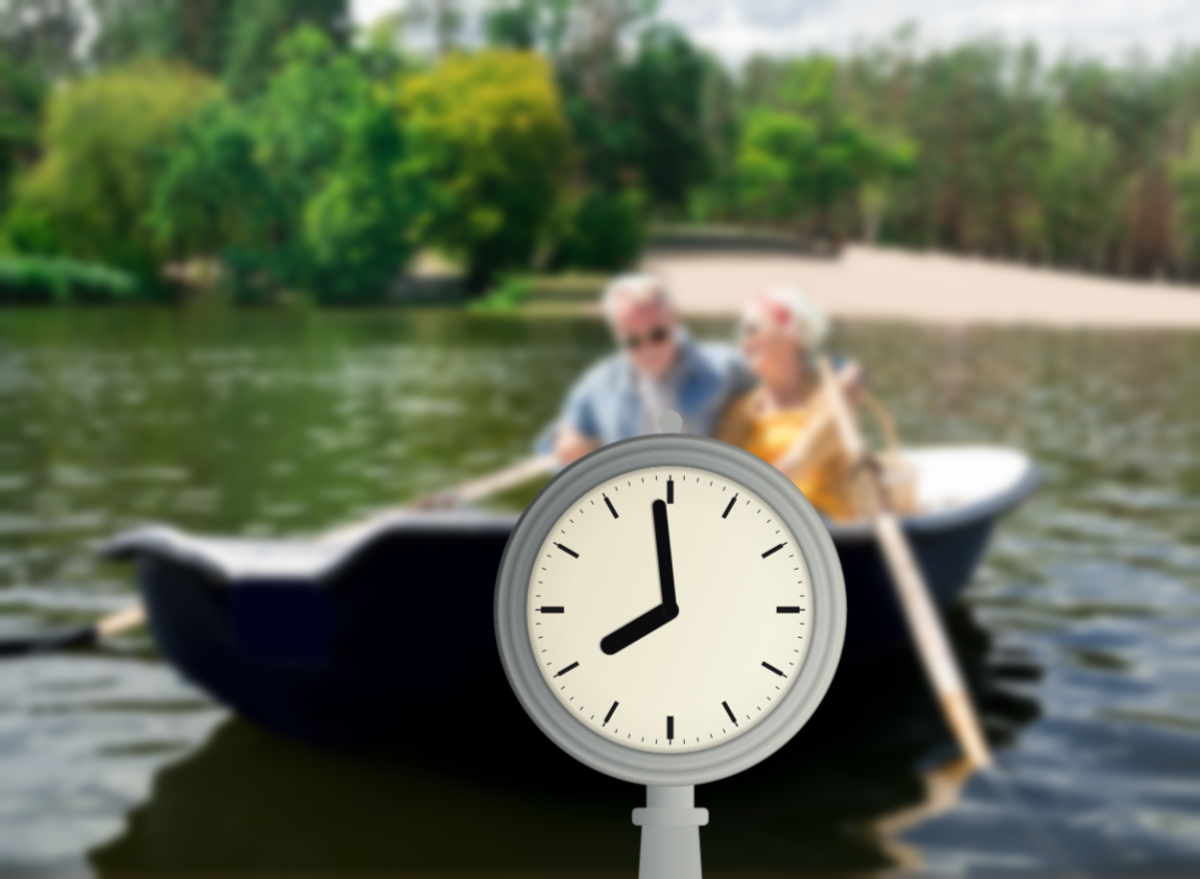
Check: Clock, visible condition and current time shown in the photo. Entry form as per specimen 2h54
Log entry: 7h59
